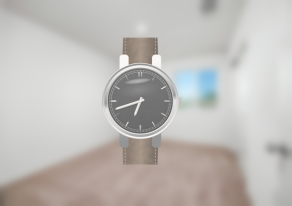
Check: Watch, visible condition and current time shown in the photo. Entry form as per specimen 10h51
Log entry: 6h42
